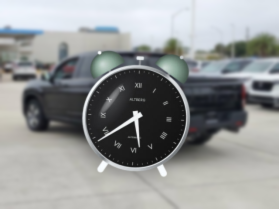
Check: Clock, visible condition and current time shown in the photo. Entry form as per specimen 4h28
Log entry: 5h39
